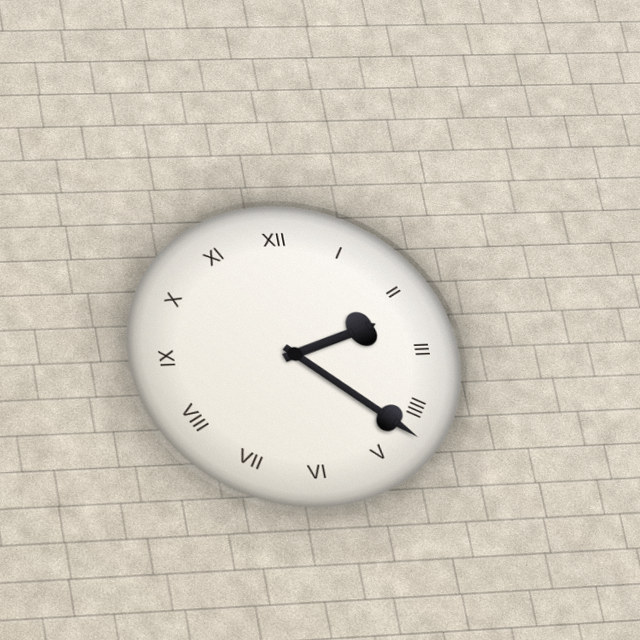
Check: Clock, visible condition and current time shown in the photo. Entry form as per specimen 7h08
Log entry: 2h22
